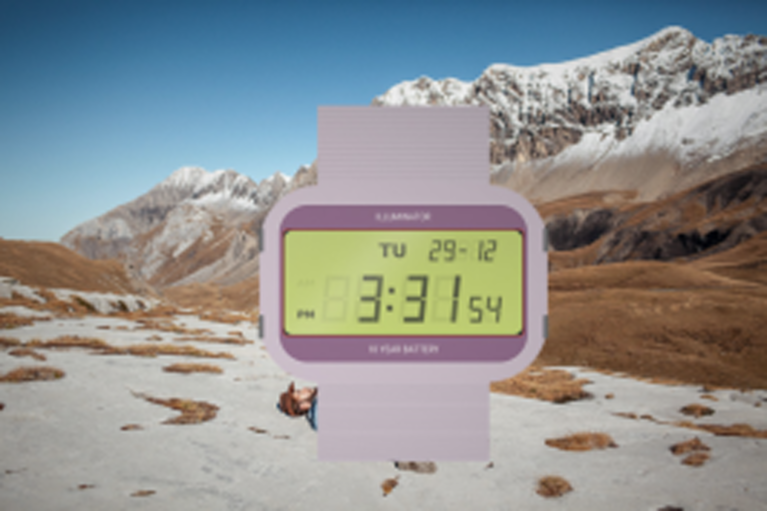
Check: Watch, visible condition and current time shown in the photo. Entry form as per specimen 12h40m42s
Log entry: 3h31m54s
